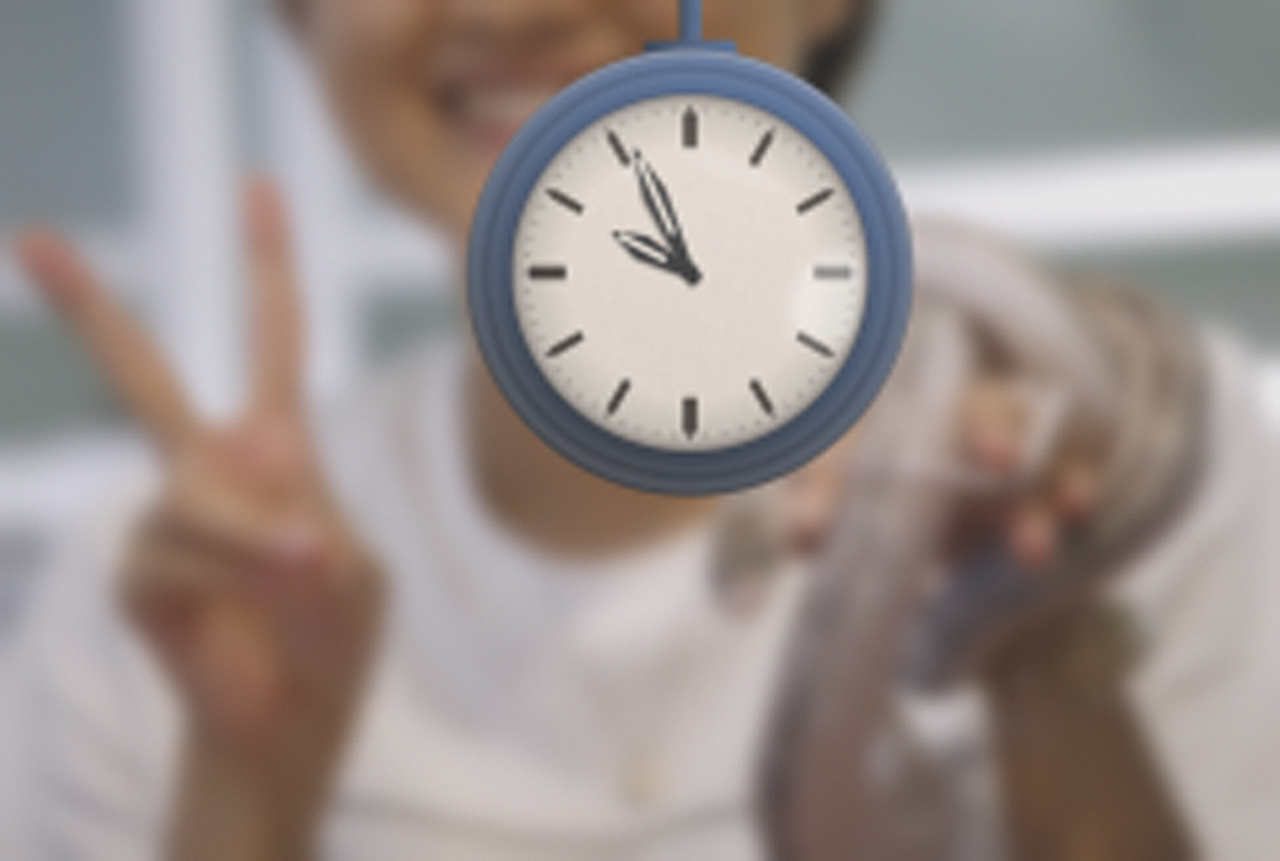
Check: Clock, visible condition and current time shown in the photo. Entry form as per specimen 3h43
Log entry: 9h56
